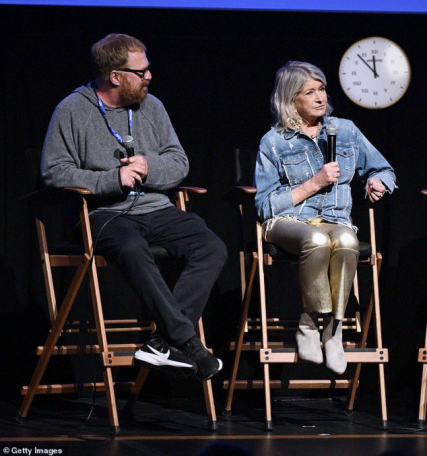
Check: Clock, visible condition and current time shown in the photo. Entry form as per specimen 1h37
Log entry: 11h53
